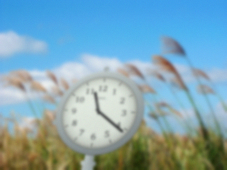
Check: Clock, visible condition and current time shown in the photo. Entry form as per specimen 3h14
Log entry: 11h21
